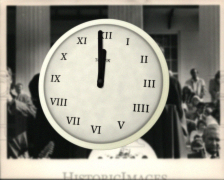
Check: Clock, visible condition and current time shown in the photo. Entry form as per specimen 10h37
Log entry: 11h59
